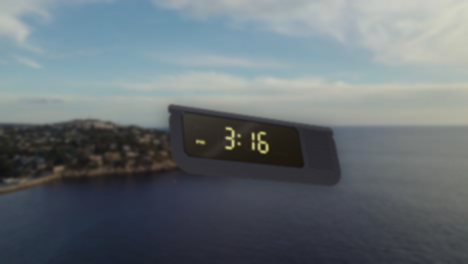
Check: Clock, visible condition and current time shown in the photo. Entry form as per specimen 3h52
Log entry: 3h16
